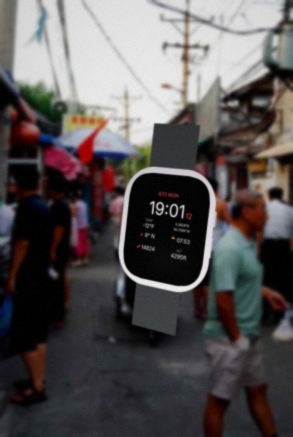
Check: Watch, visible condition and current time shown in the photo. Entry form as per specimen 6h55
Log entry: 19h01
